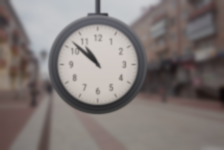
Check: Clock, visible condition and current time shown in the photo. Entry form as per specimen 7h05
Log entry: 10h52
